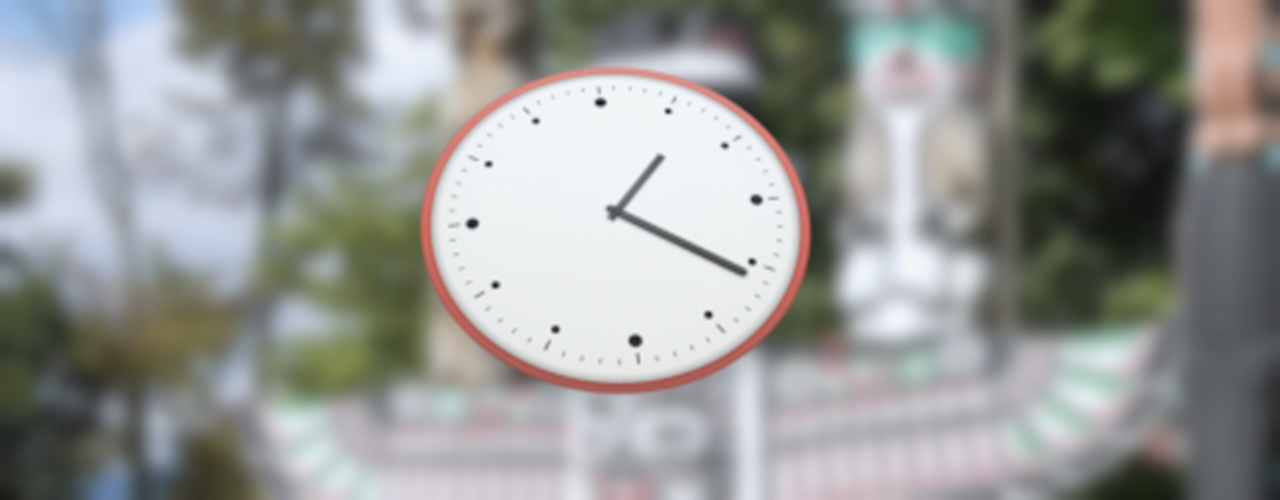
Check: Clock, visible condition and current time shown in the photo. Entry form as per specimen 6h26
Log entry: 1h21
